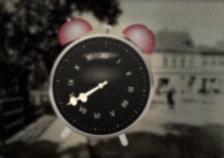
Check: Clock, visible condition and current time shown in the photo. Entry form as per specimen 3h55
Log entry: 7h39
